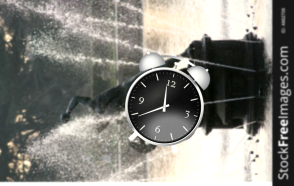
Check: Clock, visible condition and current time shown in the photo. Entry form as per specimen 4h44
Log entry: 11h39
